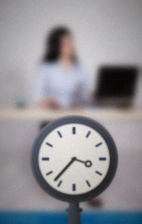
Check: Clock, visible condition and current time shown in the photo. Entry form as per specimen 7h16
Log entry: 3h37
